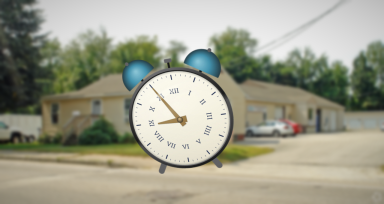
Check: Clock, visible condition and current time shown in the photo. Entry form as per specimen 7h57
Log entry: 8h55
